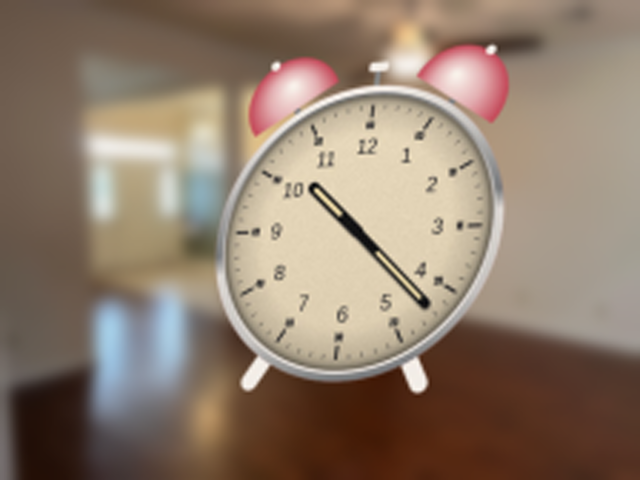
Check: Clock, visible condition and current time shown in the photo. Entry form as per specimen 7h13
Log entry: 10h22
